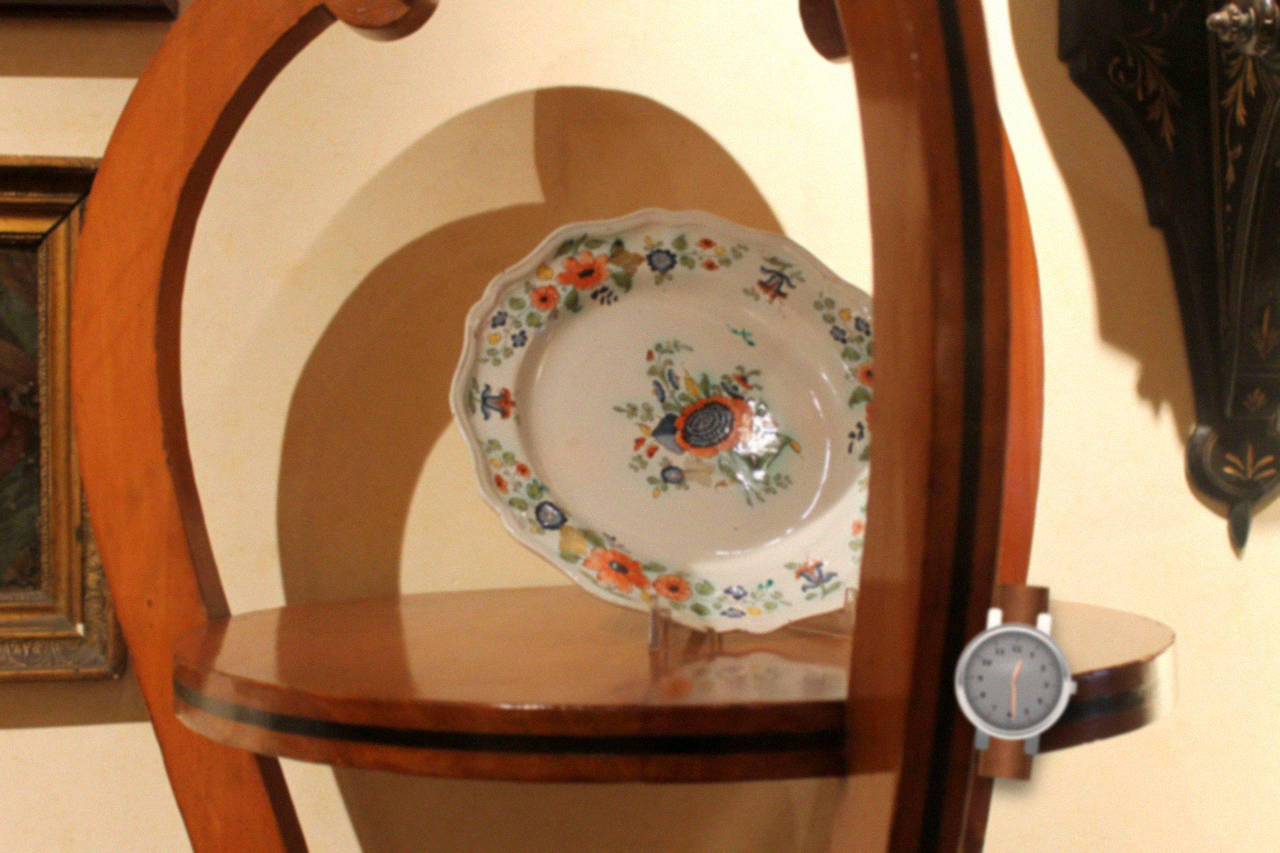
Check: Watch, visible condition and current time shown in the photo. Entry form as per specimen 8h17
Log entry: 12h29
